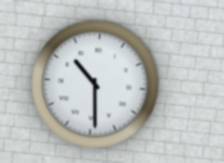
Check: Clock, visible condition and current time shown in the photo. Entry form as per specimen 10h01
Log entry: 10h29
